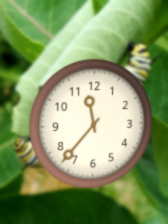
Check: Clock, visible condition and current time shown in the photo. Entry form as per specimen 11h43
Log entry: 11h37
